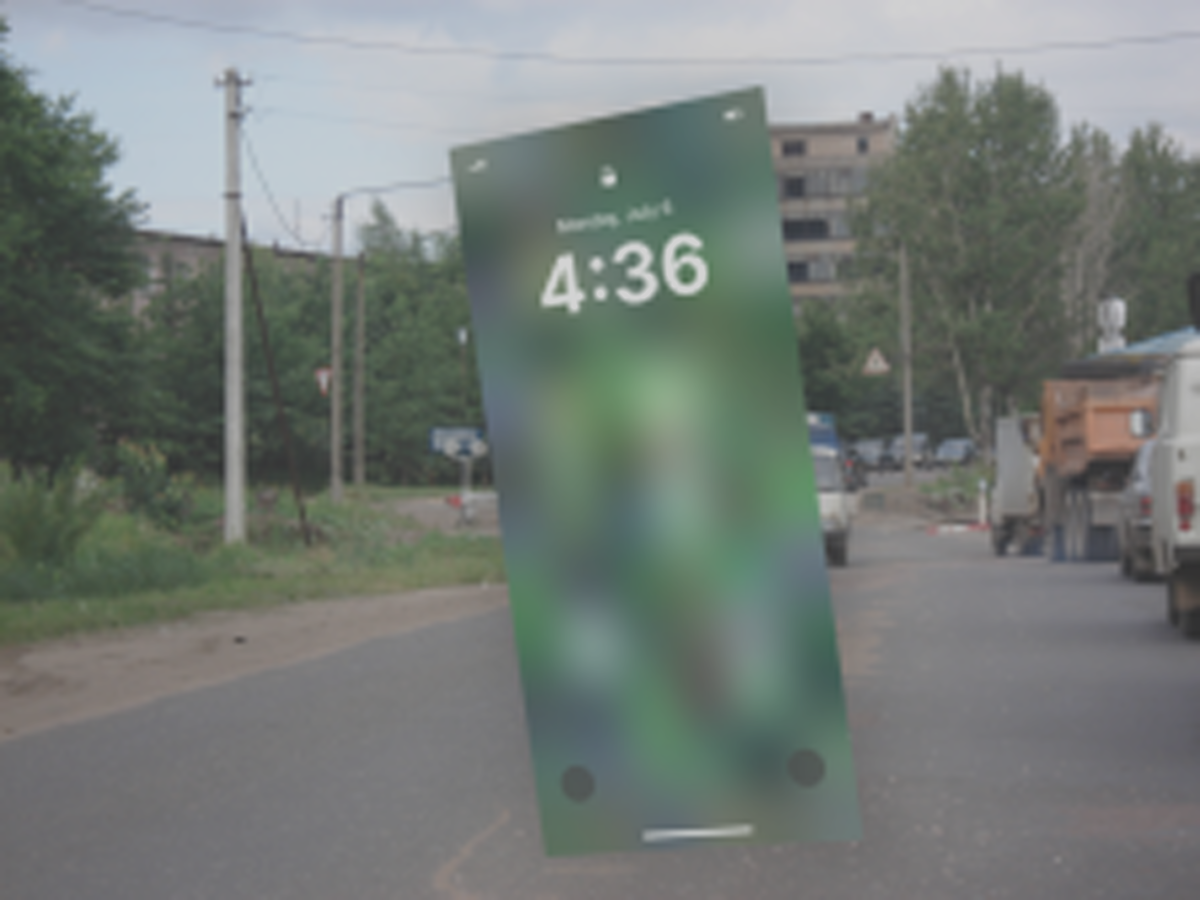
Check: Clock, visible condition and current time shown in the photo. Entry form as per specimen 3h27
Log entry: 4h36
